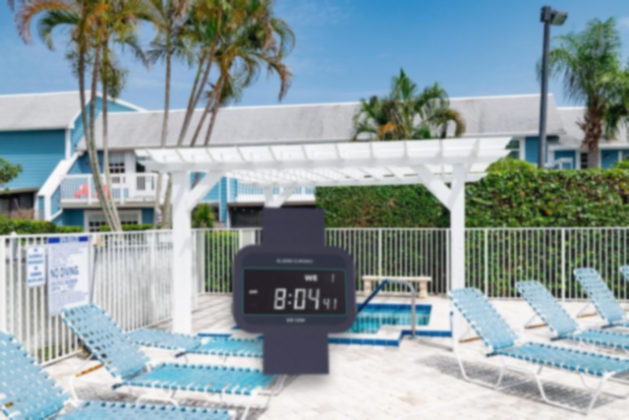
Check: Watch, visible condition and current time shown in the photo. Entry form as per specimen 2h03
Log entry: 8h04
